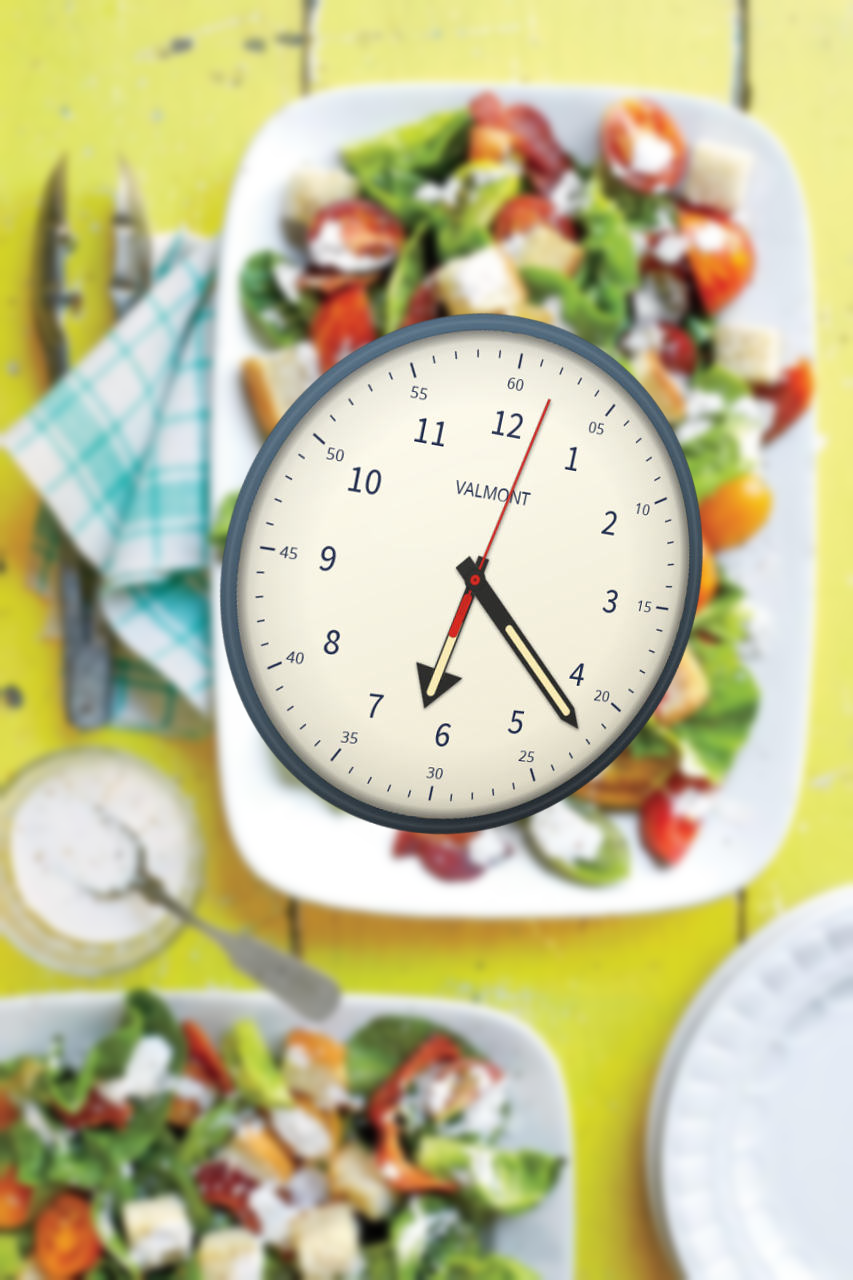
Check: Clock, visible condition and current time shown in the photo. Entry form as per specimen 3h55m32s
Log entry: 6h22m02s
